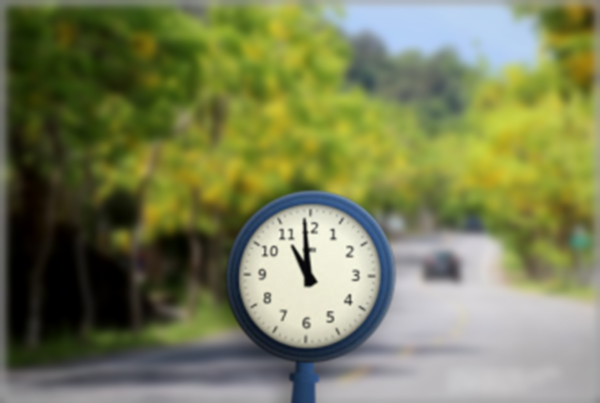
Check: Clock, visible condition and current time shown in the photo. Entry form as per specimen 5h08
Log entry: 10h59
